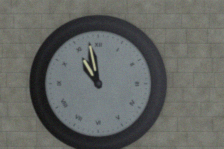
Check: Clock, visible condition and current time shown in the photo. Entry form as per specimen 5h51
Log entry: 10h58
